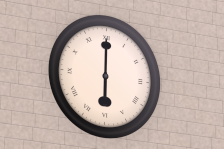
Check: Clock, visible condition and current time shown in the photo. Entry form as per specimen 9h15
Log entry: 6h00
